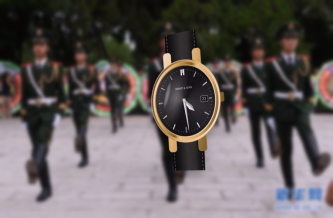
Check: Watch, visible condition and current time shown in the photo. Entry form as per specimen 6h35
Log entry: 4h29
